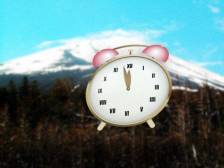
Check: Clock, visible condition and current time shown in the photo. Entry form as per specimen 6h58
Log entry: 11h58
